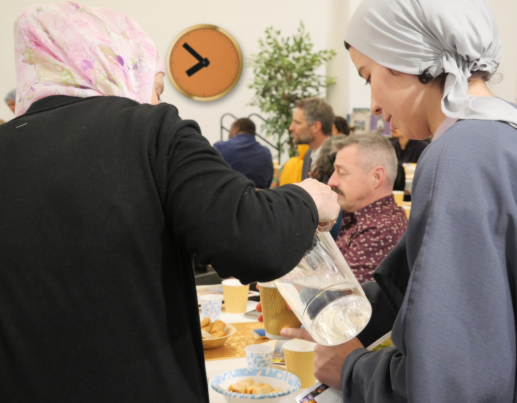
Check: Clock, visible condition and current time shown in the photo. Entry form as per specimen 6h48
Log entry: 7h52
